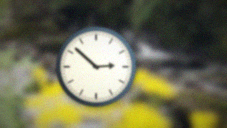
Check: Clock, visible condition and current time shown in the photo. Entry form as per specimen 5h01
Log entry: 2h52
